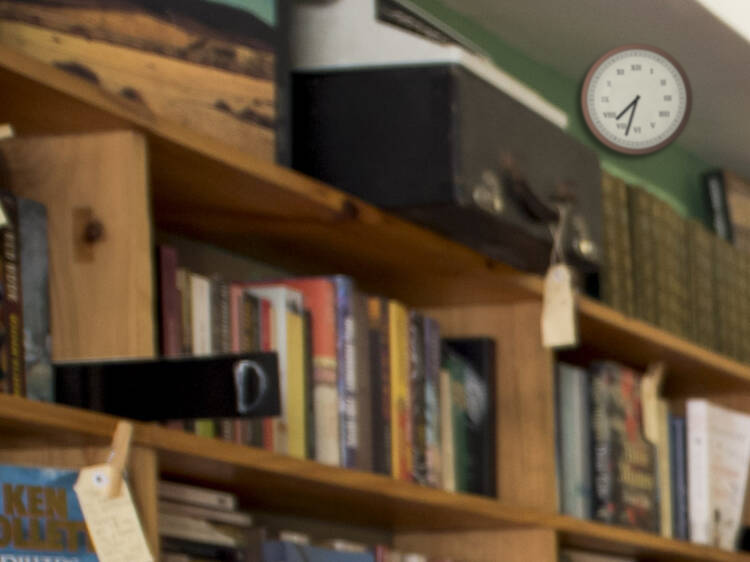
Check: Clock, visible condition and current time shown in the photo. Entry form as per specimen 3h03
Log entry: 7h33
